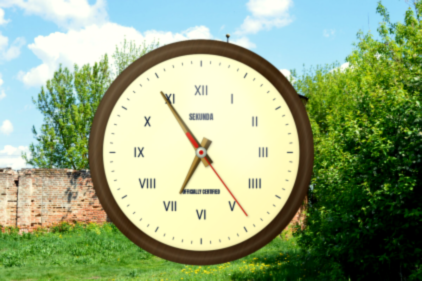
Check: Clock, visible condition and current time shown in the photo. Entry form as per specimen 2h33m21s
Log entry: 6h54m24s
